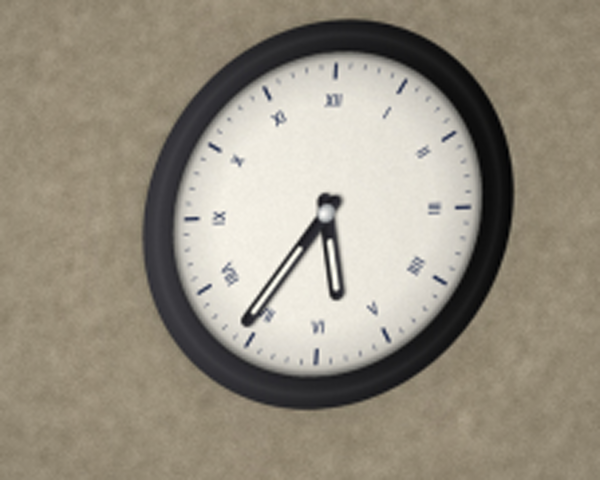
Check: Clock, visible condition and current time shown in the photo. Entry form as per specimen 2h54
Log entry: 5h36
